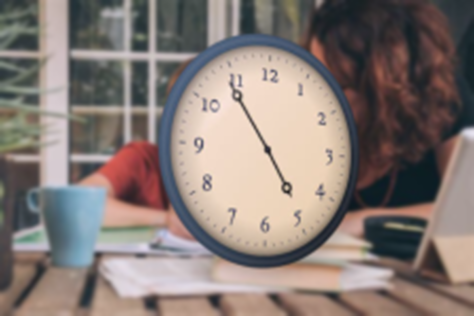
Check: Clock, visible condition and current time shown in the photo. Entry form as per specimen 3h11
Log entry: 4h54
